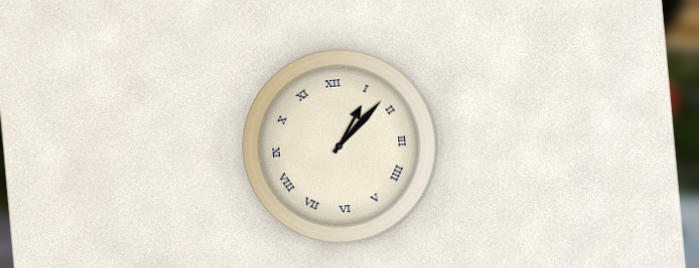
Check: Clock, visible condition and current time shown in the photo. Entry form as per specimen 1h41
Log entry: 1h08
